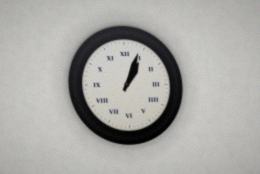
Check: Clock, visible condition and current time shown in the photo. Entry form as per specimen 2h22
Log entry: 1h04
